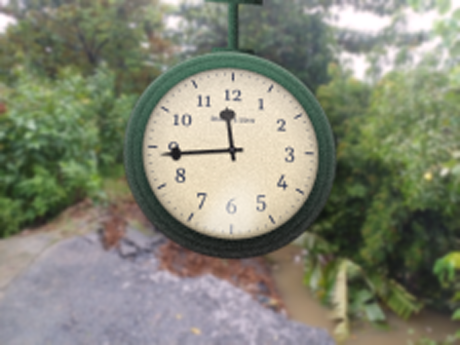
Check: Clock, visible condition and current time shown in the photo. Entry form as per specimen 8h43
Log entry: 11h44
